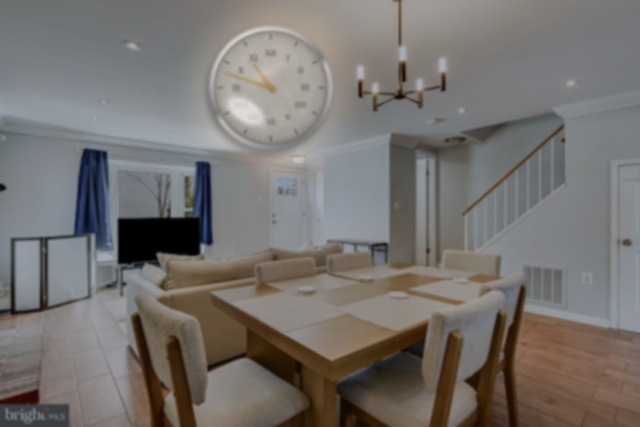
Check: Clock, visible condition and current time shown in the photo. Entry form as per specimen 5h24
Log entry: 10h48
